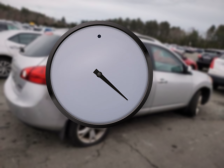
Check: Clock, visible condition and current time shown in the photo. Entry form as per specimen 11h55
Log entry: 4h22
